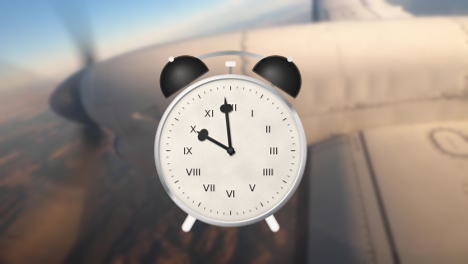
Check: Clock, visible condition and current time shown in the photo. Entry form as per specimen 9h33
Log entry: 9h59
